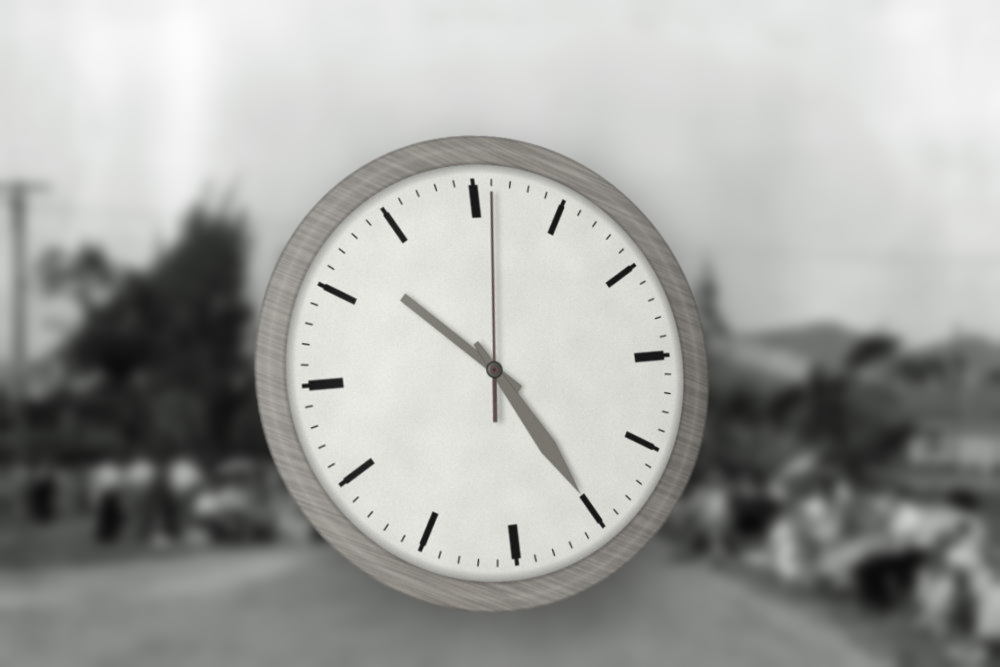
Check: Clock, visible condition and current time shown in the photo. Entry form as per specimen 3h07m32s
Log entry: 10h25m01s
